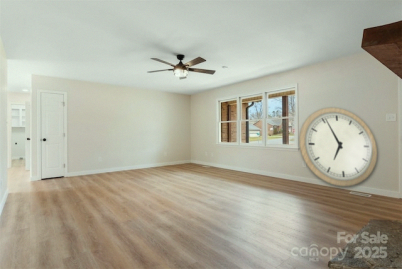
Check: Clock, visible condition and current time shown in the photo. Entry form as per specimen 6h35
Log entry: 6h56
